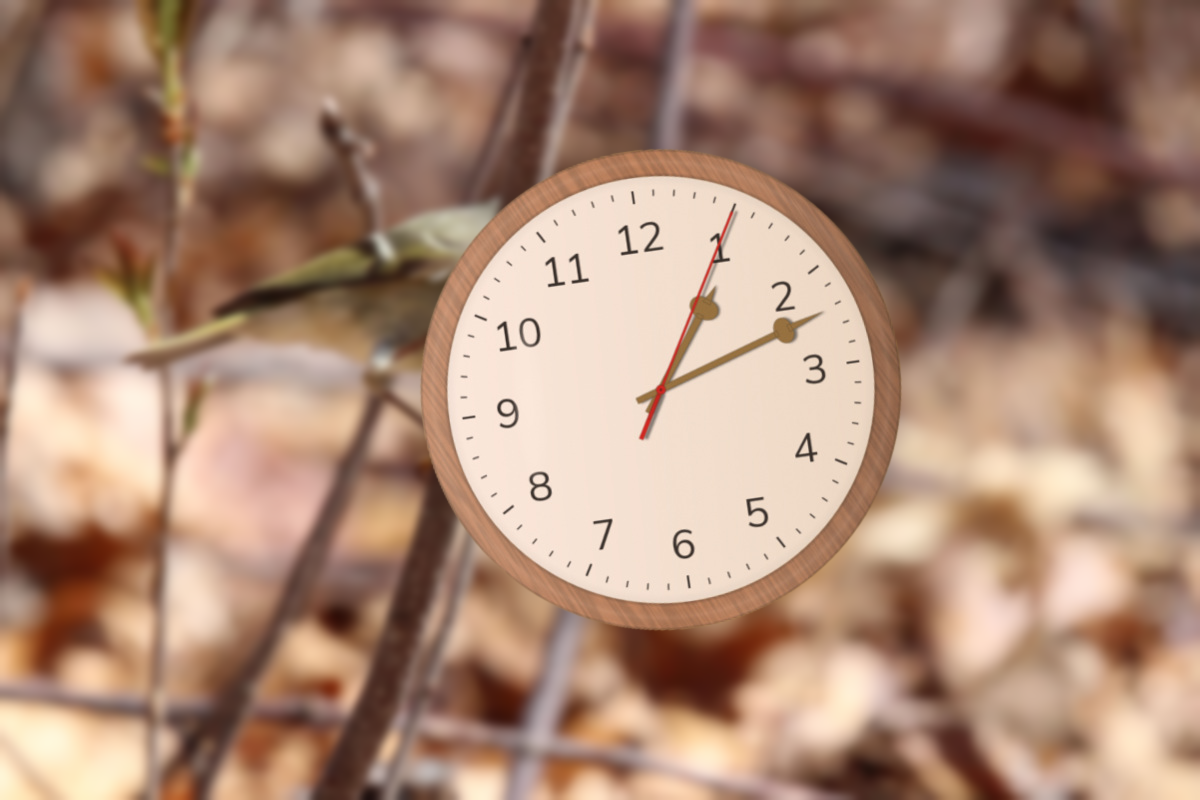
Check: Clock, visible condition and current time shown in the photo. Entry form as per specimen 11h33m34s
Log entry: 1h12m05s
